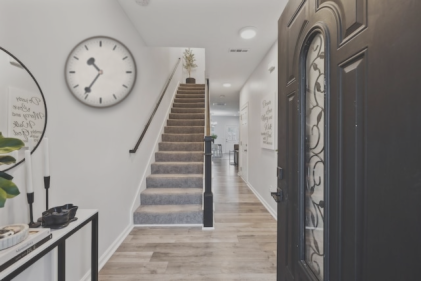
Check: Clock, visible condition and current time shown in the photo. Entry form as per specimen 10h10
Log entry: 10h36
